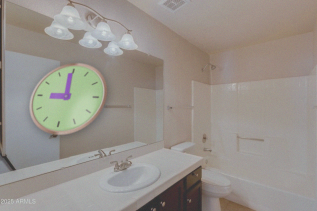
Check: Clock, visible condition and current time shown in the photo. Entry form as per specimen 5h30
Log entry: 8h59
